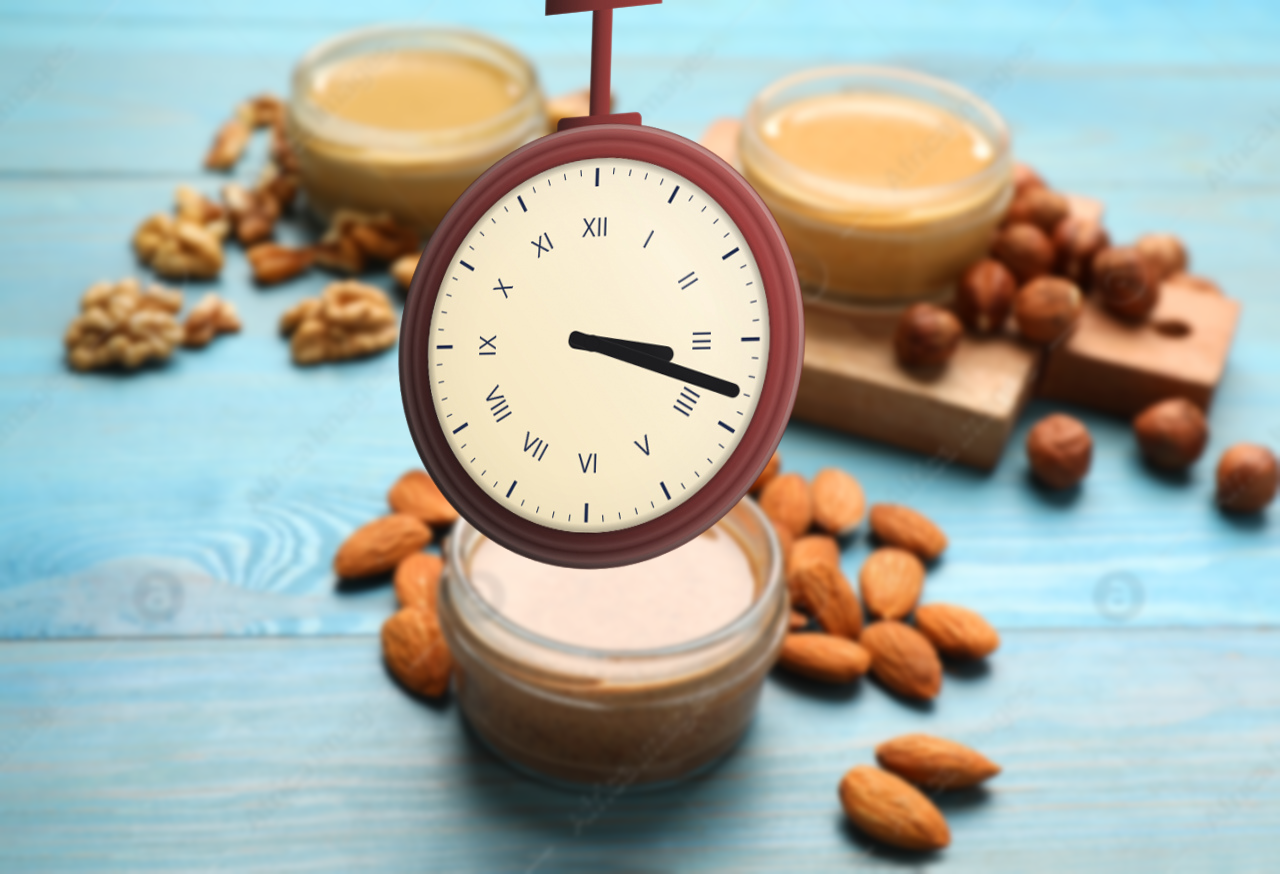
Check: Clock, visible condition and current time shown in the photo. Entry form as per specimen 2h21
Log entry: 3h18
